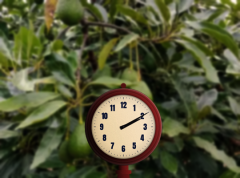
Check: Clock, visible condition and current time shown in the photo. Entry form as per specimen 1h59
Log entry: 2h10
